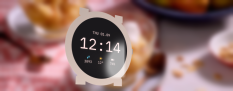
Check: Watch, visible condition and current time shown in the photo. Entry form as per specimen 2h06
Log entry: 12h14
